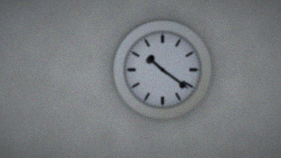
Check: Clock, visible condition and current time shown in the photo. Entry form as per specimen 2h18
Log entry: 10h21
